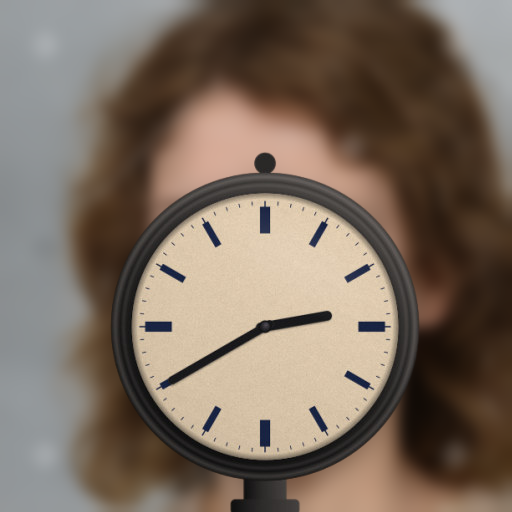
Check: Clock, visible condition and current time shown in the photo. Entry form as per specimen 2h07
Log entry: 2h40
